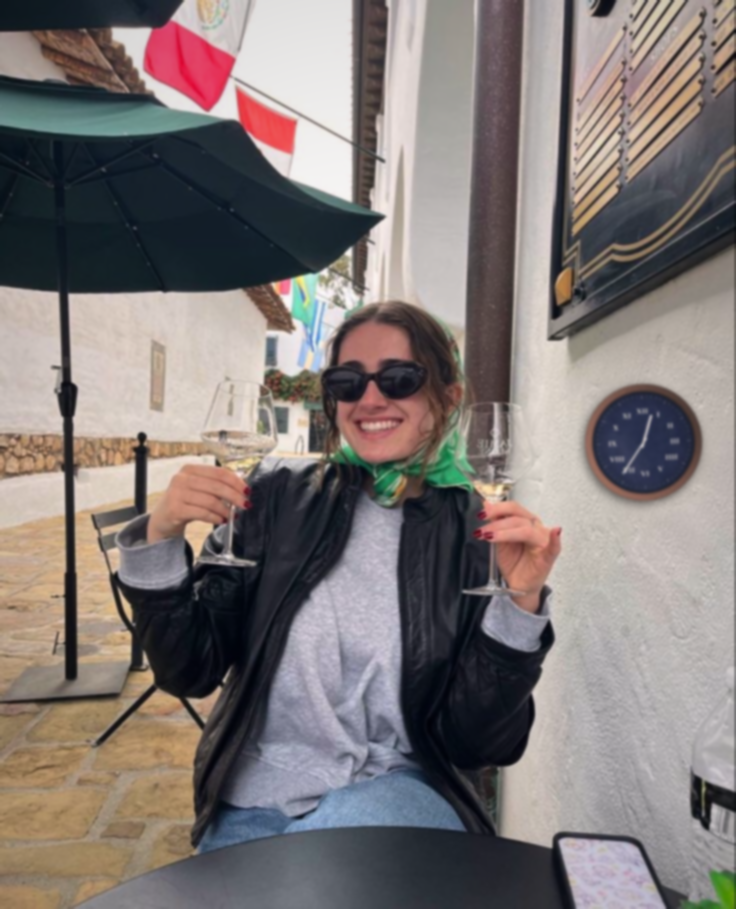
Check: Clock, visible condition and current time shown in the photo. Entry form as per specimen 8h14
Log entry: 12h36
